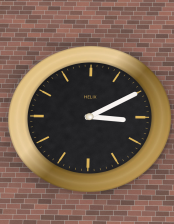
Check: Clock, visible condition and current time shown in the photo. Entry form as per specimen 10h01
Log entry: 3h10
